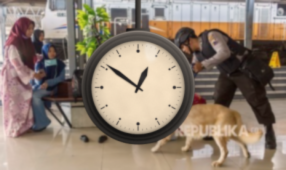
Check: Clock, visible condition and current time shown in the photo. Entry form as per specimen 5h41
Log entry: 12h51
